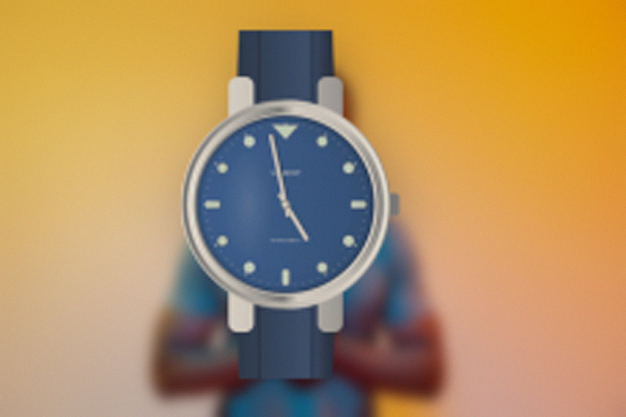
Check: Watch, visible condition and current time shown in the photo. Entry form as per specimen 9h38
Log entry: 4h58
